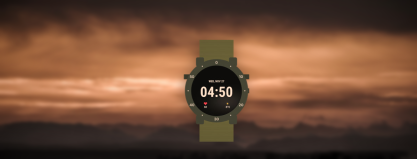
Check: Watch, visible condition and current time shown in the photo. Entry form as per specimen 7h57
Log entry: 4h50
